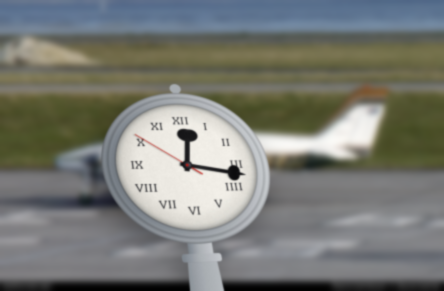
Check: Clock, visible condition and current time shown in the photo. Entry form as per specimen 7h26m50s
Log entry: 12h16m51s
